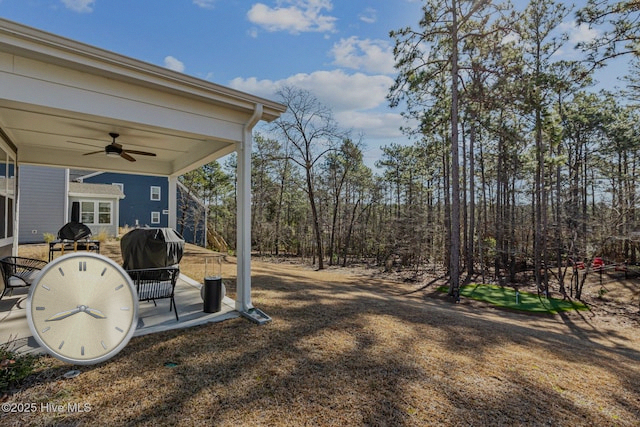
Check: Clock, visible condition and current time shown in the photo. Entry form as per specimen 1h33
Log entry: 3h42
